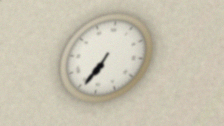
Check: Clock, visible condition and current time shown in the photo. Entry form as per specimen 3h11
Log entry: 6h34
